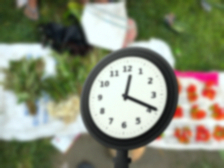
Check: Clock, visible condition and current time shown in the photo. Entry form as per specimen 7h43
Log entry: 12h19
